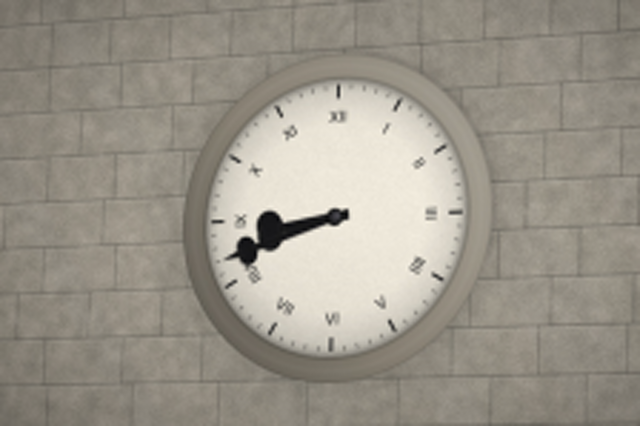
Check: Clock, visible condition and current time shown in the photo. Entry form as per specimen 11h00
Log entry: 8h42
